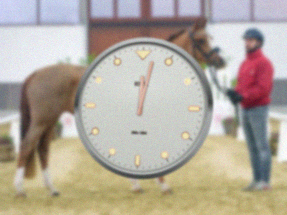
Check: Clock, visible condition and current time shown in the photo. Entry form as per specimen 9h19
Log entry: 12h02
